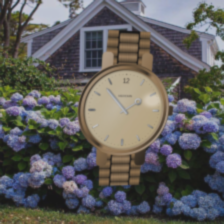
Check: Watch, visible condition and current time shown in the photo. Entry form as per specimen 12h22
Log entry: 1h53
